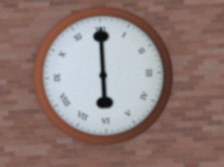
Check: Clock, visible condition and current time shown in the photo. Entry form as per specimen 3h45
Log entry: 6h00
